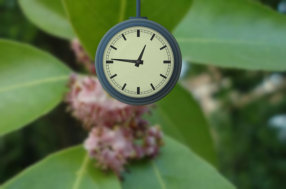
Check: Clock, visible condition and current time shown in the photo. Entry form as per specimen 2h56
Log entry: 12h46
